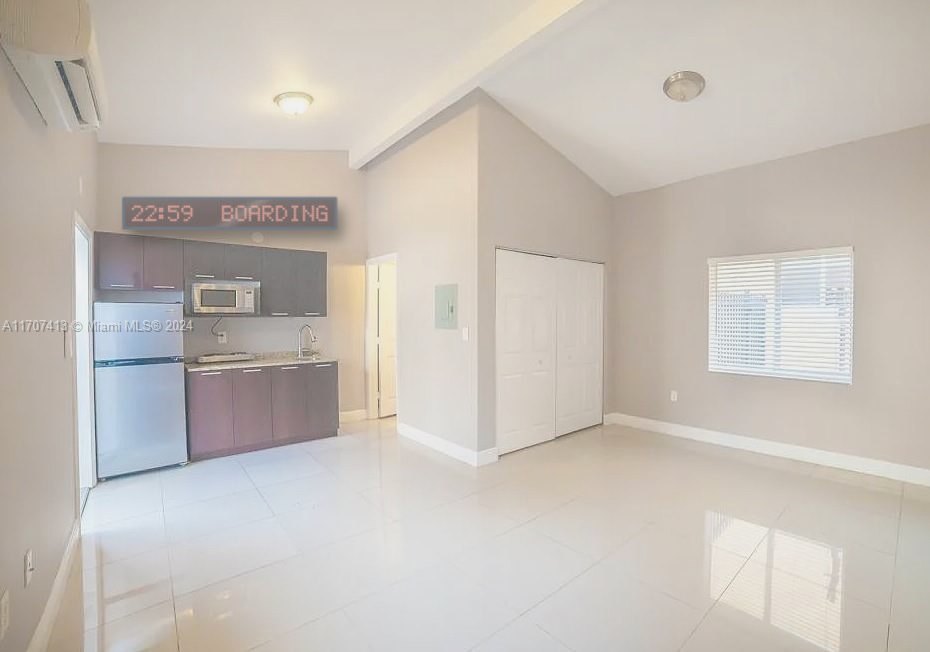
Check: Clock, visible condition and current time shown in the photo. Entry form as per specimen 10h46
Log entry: 22h59
